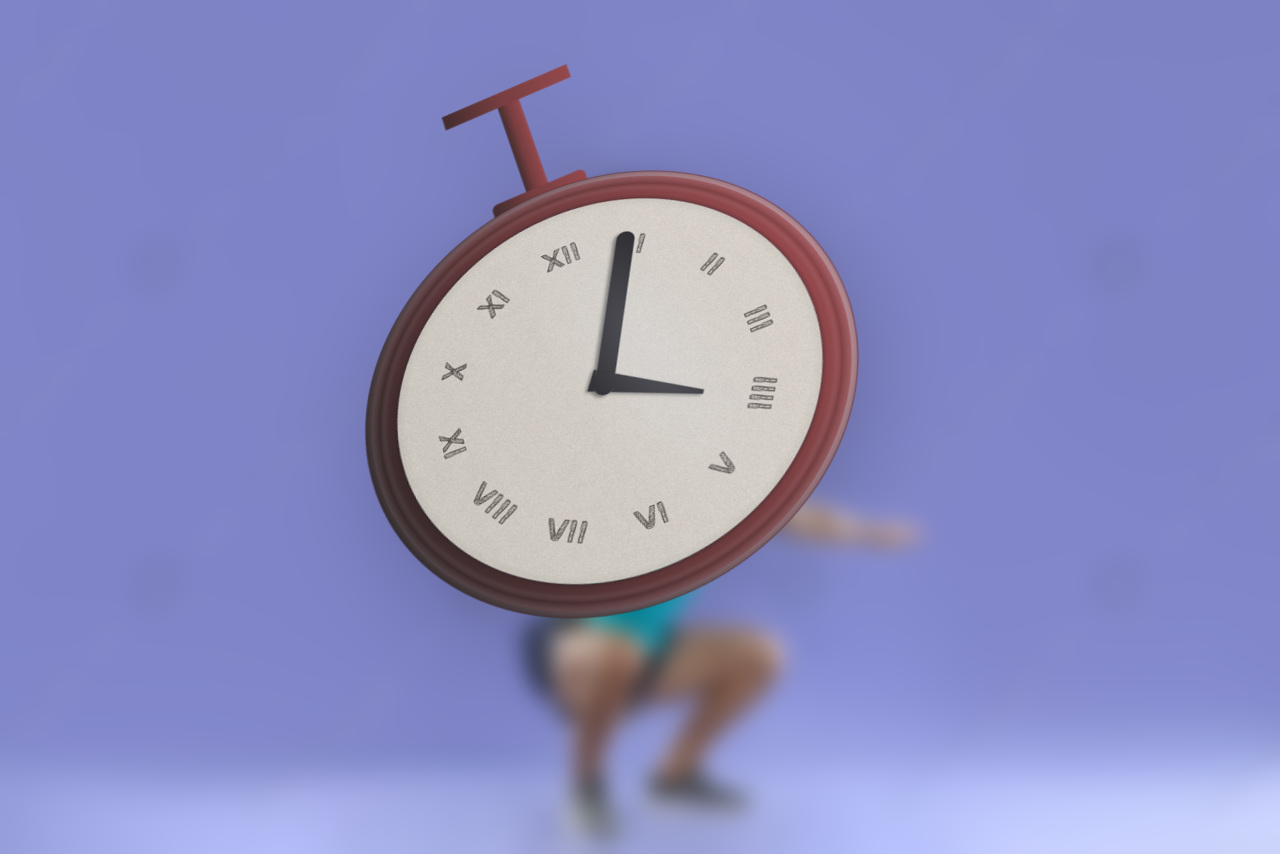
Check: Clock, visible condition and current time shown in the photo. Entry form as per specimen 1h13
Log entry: 4h04
